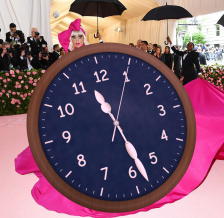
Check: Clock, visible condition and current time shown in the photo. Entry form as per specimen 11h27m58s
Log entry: 11h28m05s
